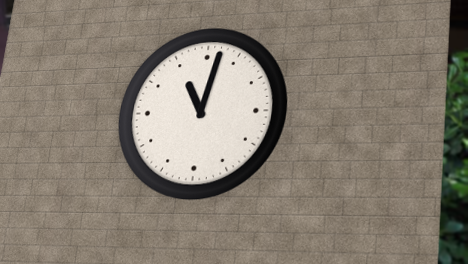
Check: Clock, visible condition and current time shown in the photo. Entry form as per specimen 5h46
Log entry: 11h02
